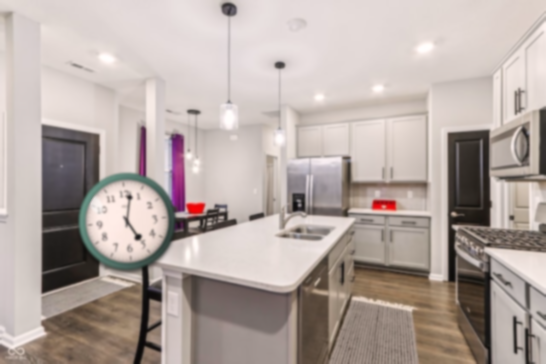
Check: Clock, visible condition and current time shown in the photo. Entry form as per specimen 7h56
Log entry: 5h02
